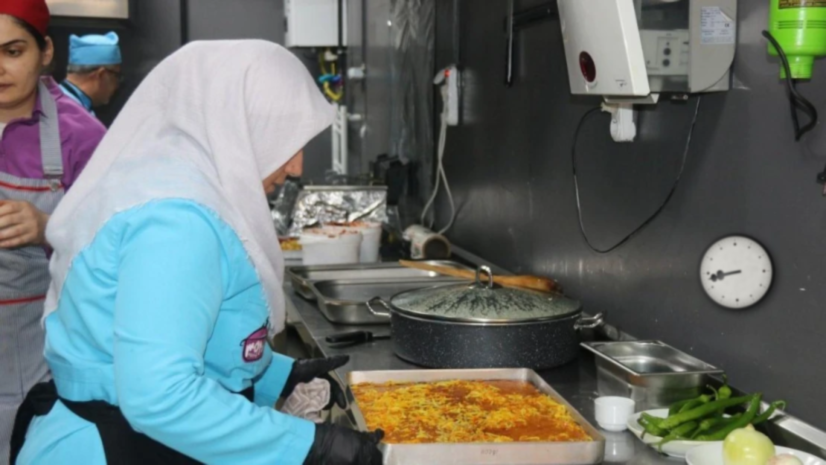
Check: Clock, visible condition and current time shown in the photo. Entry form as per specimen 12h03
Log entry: 8h43
